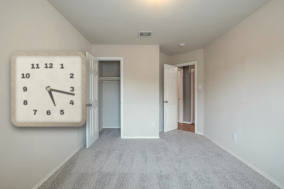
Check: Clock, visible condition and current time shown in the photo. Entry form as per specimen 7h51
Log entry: 5h17
